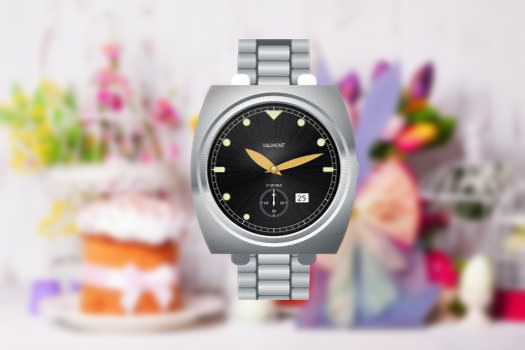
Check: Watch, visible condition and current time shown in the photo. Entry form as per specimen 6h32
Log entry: 10h12
